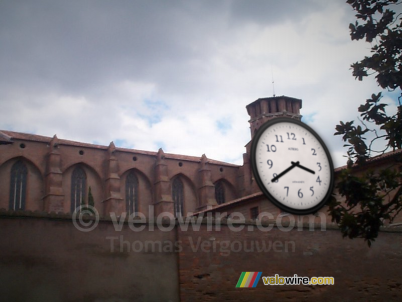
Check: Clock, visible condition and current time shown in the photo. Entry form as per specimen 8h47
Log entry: 3h40
